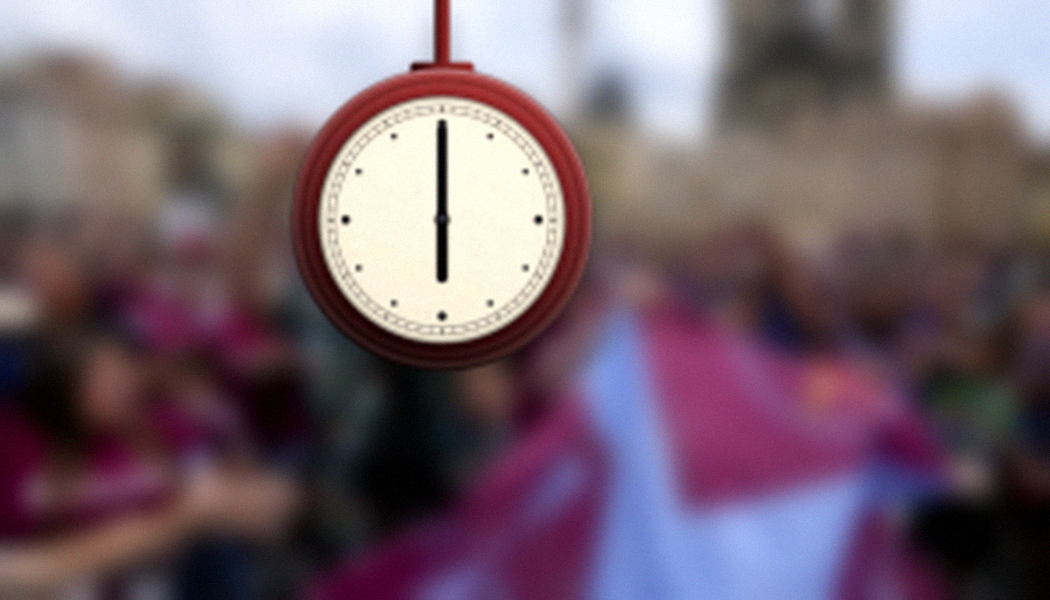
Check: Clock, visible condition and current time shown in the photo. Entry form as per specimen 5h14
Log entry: 6h00
